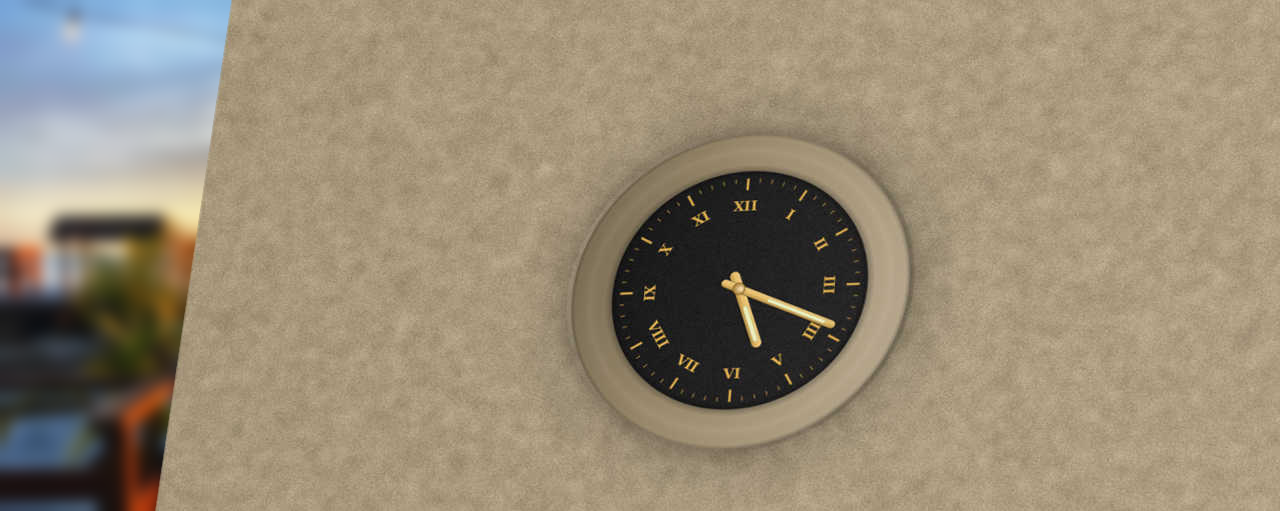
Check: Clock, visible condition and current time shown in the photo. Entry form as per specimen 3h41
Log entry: 5h19
